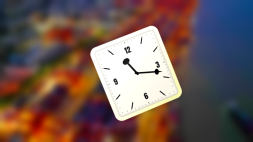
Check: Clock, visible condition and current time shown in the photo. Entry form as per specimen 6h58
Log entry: 11h18
